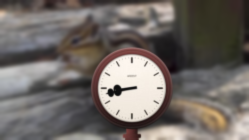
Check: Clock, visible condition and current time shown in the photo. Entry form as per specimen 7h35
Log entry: 8h43
